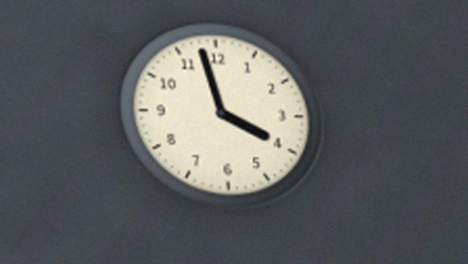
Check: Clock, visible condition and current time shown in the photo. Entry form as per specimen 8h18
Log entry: 3h58
